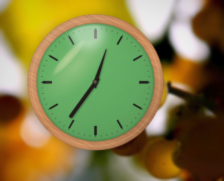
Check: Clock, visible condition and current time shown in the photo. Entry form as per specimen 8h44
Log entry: 12h36
